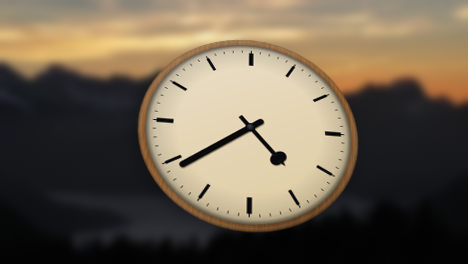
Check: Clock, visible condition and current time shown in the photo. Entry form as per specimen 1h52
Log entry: 4h39
